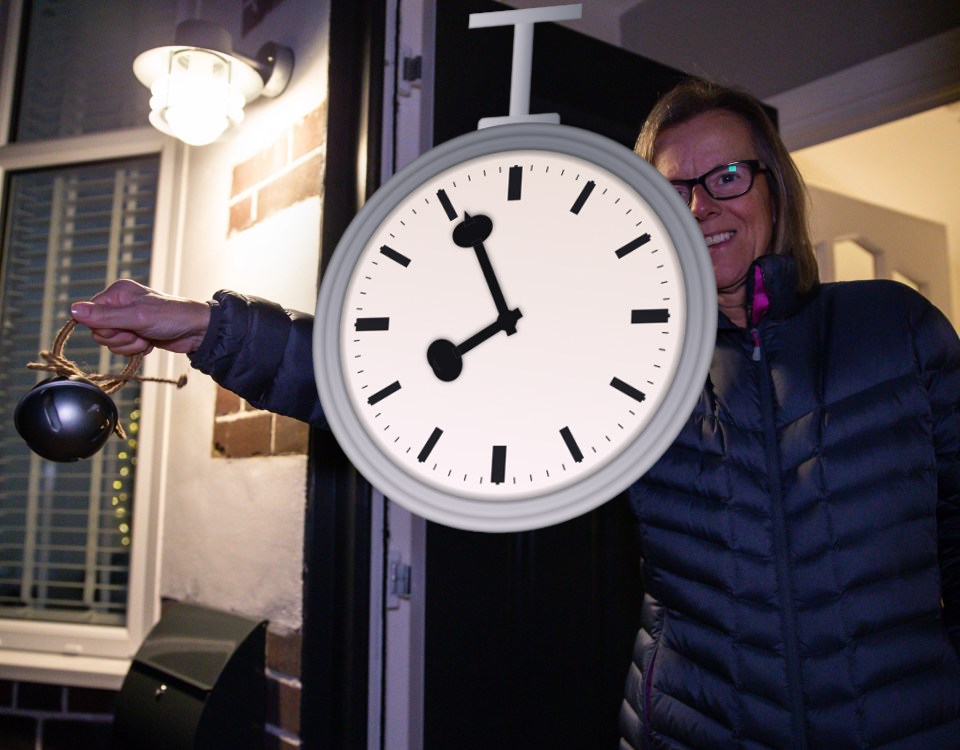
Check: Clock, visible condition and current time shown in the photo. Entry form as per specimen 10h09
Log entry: 7h56
